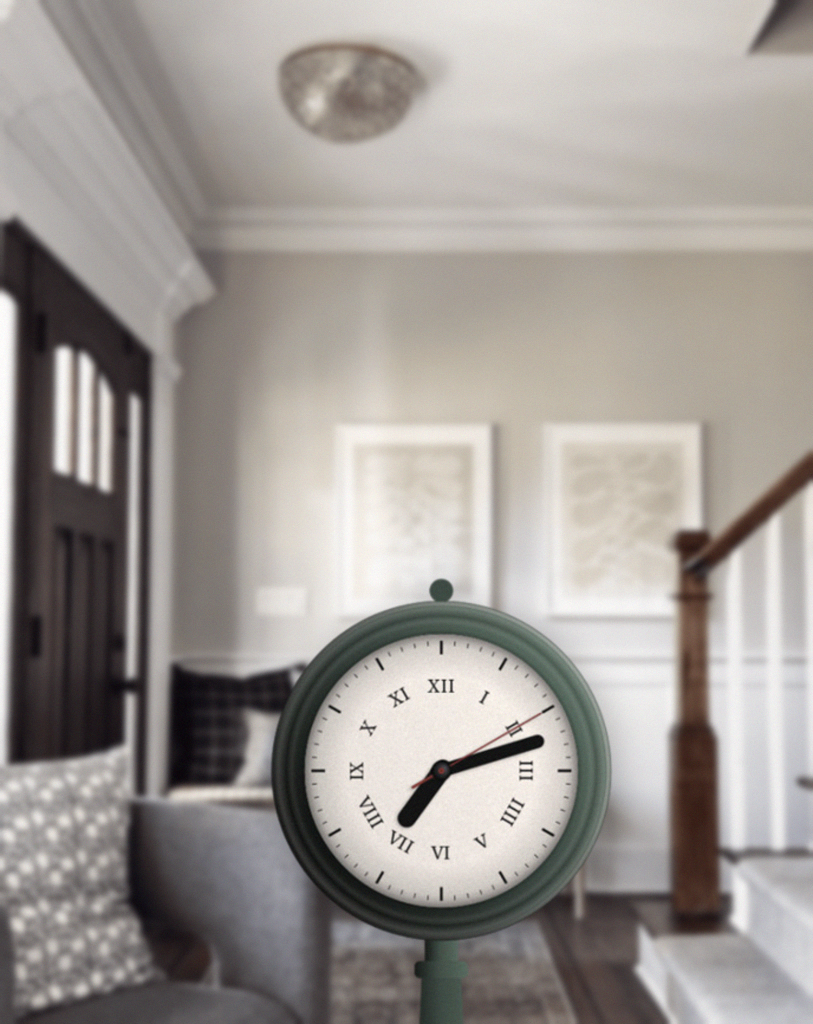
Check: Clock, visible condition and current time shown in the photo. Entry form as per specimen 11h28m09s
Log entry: 7h12m10s
